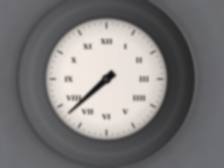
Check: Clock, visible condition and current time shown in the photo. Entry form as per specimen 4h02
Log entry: 7h38
